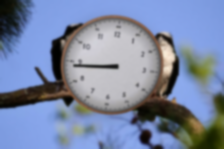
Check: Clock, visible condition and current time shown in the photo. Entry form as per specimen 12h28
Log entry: 8h44
